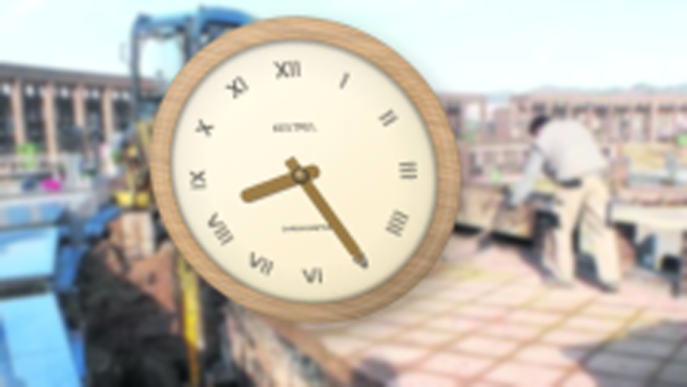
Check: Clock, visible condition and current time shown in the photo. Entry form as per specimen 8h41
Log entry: 8h25
